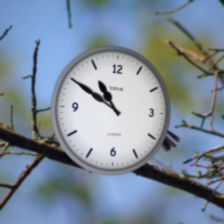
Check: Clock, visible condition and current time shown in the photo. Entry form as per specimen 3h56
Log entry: 10h50
